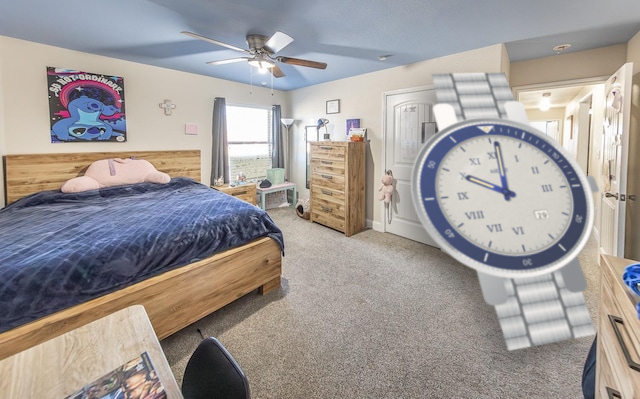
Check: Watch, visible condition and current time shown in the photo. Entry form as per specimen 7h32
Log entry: 10h01
